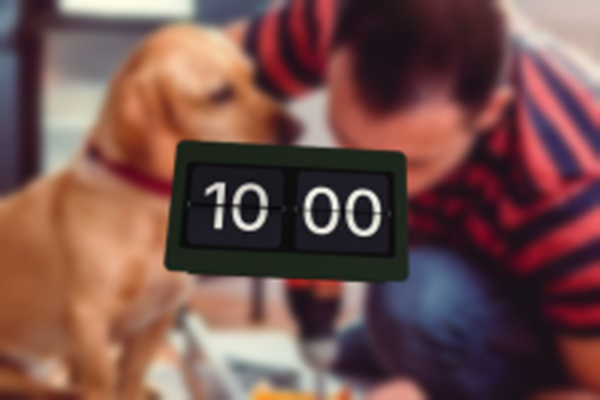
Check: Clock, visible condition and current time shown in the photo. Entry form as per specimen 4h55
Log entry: 10h00
